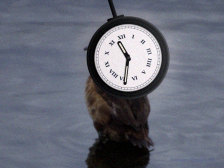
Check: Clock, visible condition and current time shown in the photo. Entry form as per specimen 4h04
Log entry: 11h34
